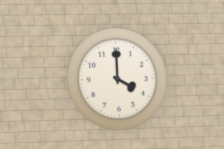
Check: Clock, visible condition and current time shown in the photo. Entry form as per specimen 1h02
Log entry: 4h00
